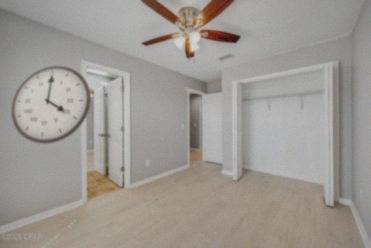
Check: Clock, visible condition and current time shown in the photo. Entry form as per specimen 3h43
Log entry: 4h00
